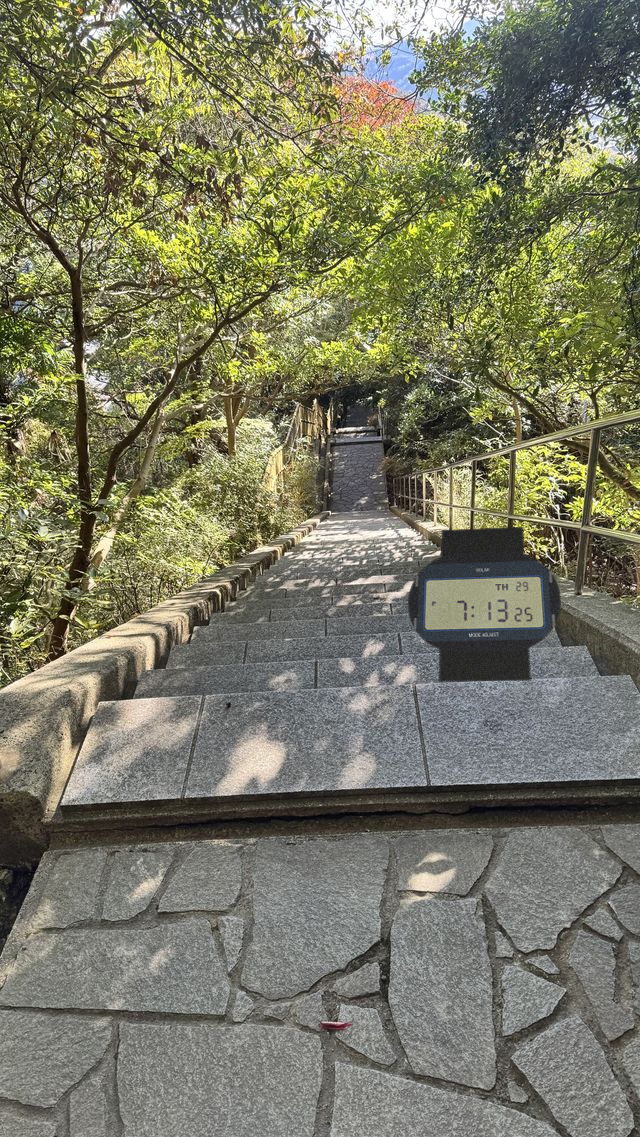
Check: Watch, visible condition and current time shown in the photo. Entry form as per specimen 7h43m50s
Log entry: 7h13m25s
